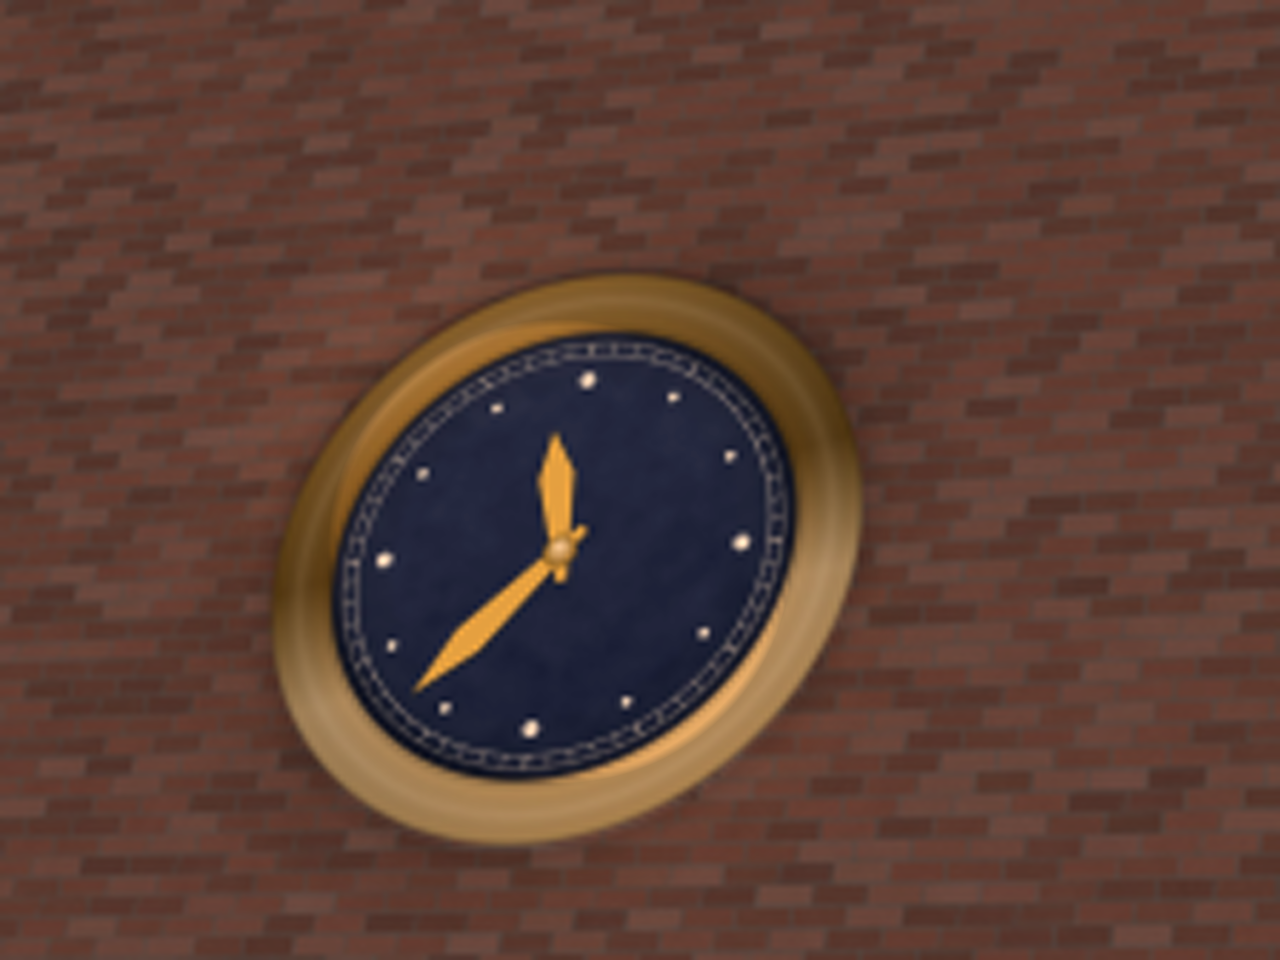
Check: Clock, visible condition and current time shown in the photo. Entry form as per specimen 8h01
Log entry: 11h37
